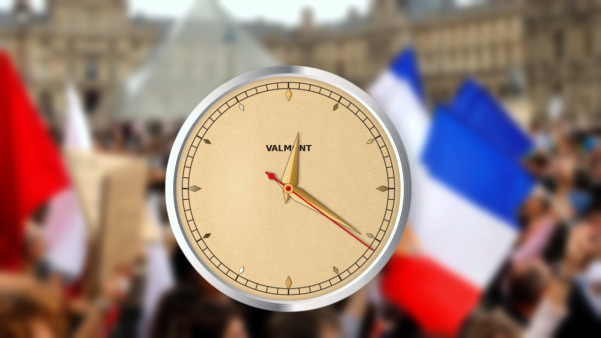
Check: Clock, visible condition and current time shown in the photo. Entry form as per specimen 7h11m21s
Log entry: 12h20m21s
